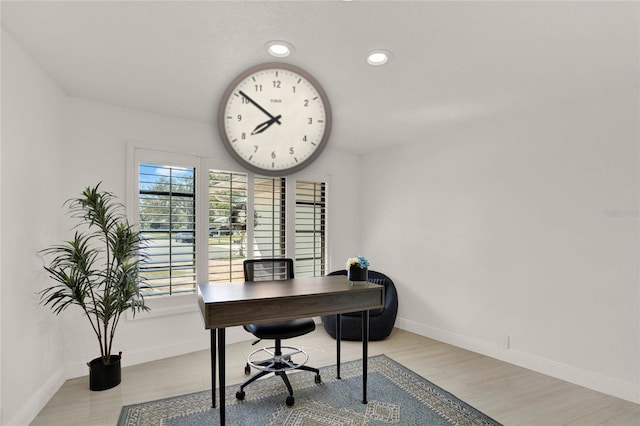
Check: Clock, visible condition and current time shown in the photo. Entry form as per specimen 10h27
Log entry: 7h51
